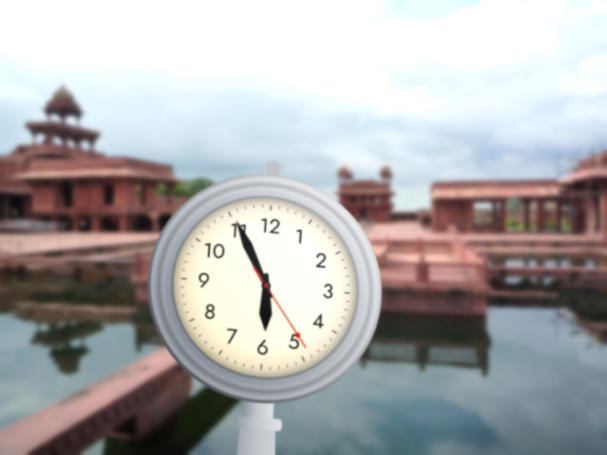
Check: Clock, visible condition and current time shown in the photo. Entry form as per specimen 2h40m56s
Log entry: 5h55m24s
